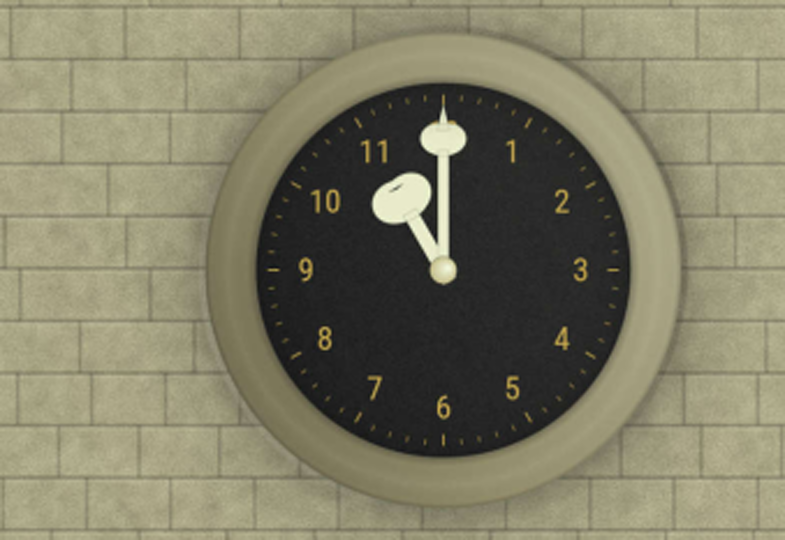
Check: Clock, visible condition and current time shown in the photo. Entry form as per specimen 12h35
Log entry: 11h00
